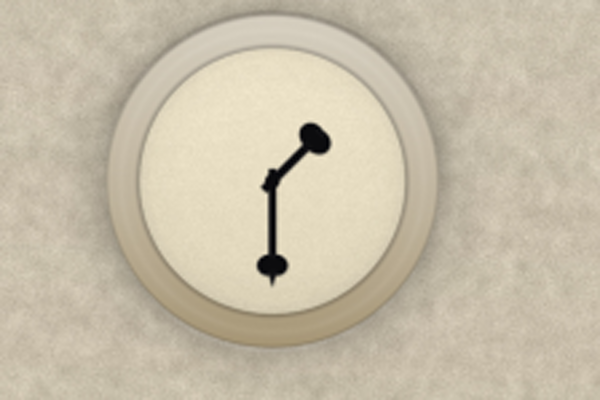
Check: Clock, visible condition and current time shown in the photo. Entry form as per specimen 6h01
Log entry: 1h30
